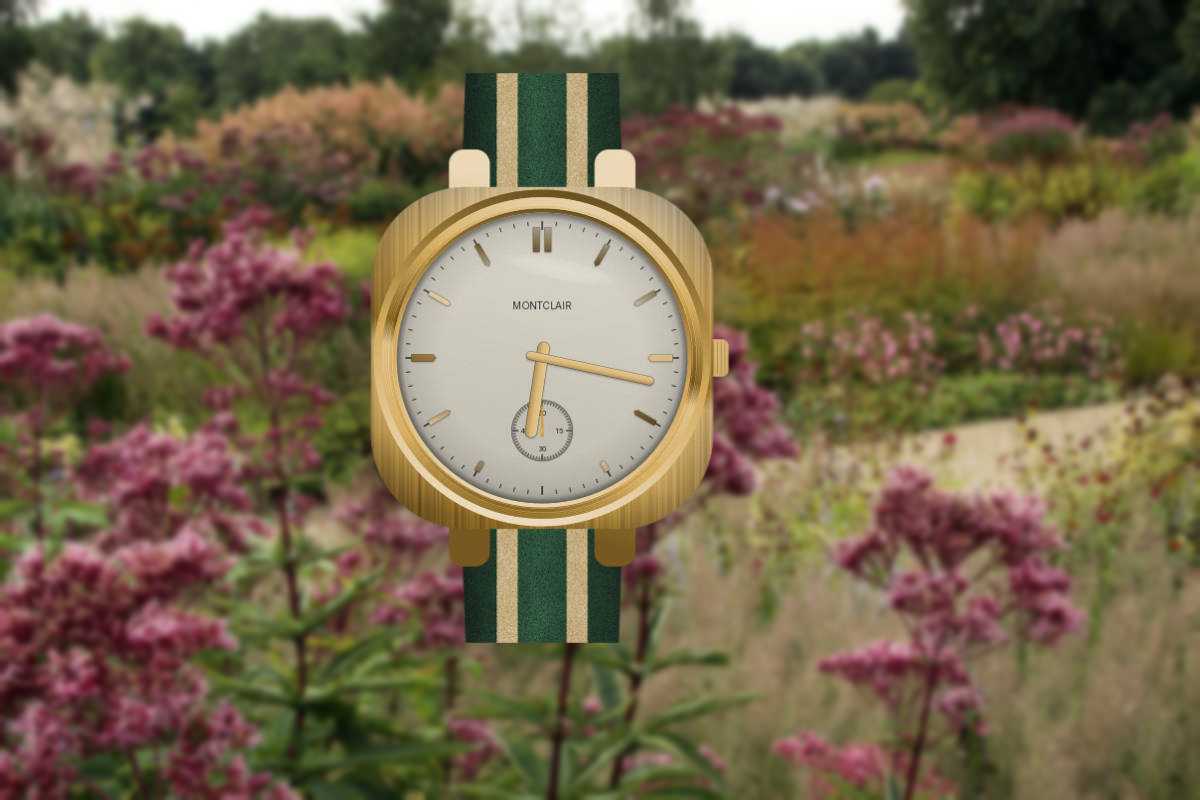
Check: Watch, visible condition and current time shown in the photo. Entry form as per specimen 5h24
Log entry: 6h17
